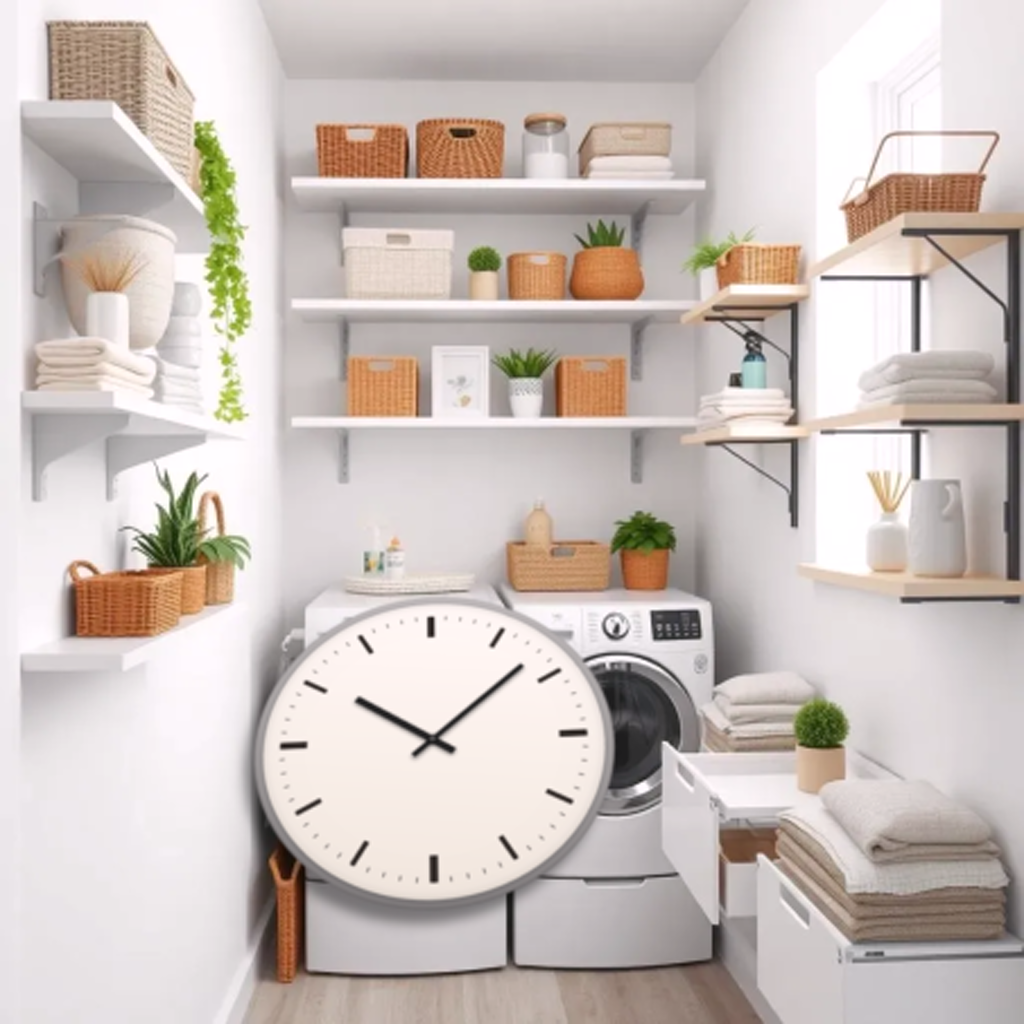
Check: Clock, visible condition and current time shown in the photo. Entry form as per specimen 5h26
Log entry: 10h08
